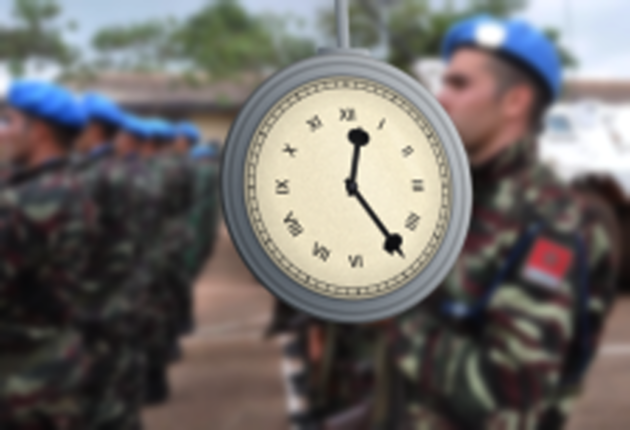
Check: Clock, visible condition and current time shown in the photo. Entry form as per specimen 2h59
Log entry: 12h24
